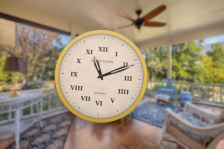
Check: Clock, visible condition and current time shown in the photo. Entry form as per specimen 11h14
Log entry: 11h11
